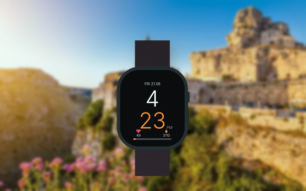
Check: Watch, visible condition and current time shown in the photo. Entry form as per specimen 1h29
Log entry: 4h23
